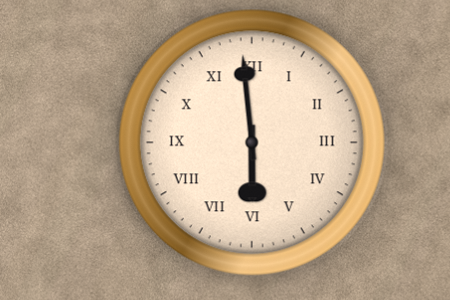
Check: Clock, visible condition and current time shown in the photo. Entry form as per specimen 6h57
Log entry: 5h59
